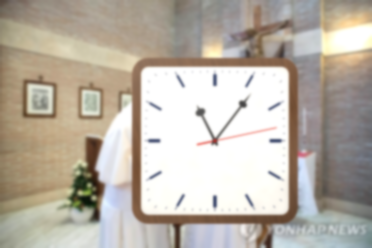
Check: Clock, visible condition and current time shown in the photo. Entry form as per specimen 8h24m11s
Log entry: 11h06m13s
